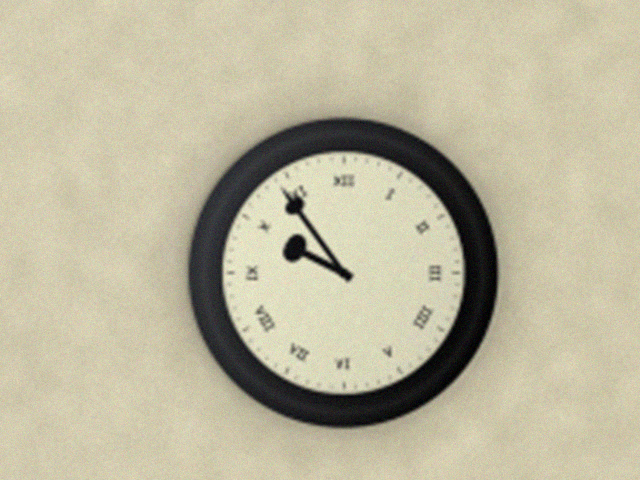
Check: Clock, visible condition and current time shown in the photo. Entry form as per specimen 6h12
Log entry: 9h54
